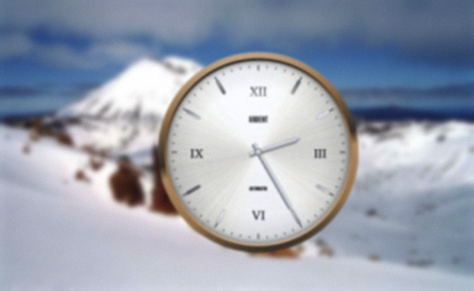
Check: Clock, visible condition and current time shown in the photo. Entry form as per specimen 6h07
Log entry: 2h25
